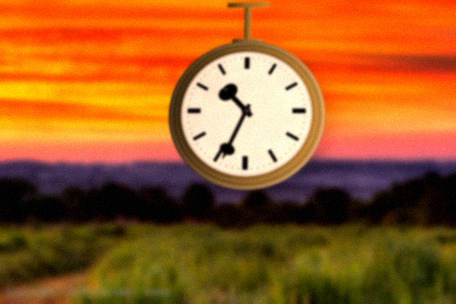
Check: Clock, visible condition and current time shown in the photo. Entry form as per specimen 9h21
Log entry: 10h34
